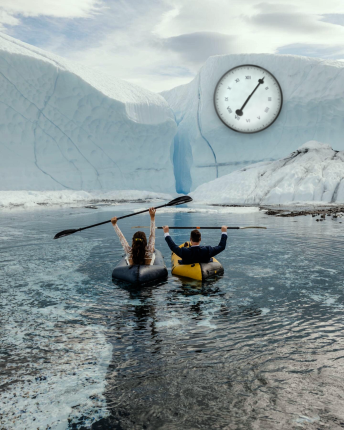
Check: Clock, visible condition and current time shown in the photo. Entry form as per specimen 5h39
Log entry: 7h06
